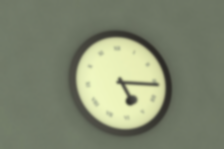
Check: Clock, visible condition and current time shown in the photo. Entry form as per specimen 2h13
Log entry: 5h16
